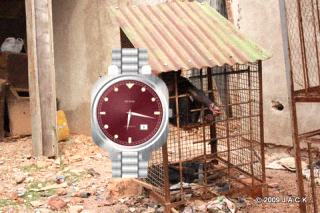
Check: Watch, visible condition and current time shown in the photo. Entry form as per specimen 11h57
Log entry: 6h17
